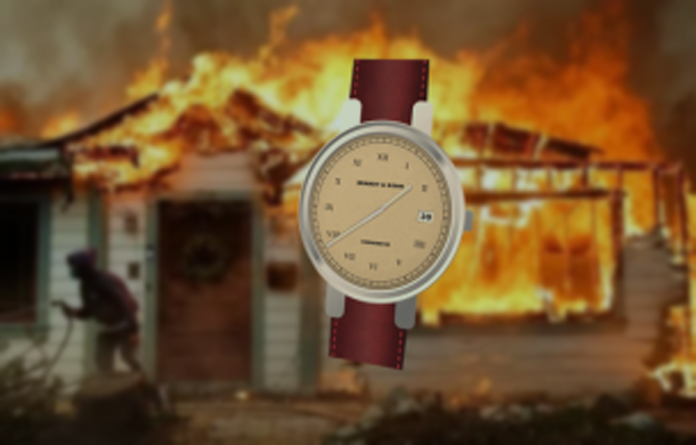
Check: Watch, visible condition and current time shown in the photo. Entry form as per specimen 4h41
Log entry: 1h39
